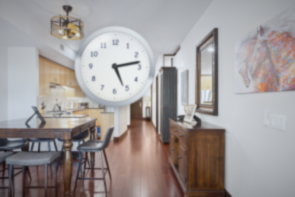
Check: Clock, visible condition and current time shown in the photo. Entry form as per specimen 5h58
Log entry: 5h13
